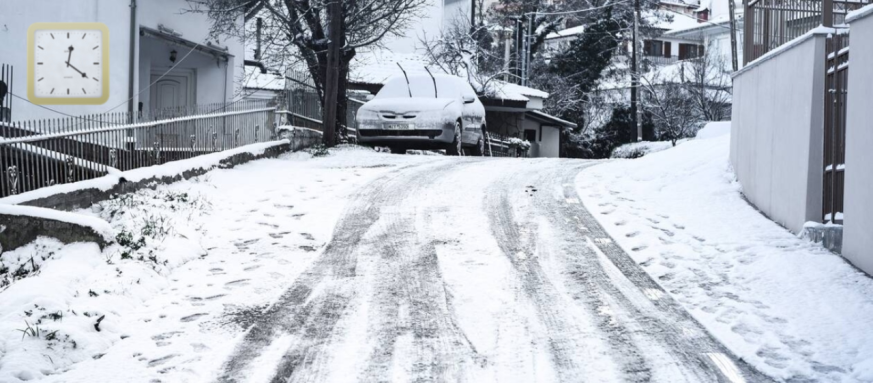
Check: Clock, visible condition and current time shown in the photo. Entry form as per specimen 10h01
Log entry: 12h21
